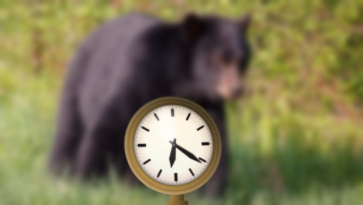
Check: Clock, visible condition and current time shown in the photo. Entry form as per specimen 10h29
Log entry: 6h21
